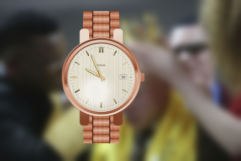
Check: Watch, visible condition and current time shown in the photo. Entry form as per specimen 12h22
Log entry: 9h56
